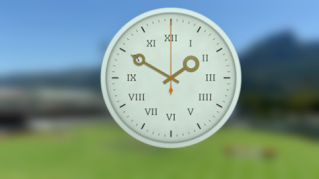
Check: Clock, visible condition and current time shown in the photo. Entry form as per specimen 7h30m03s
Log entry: 1h50m00s
